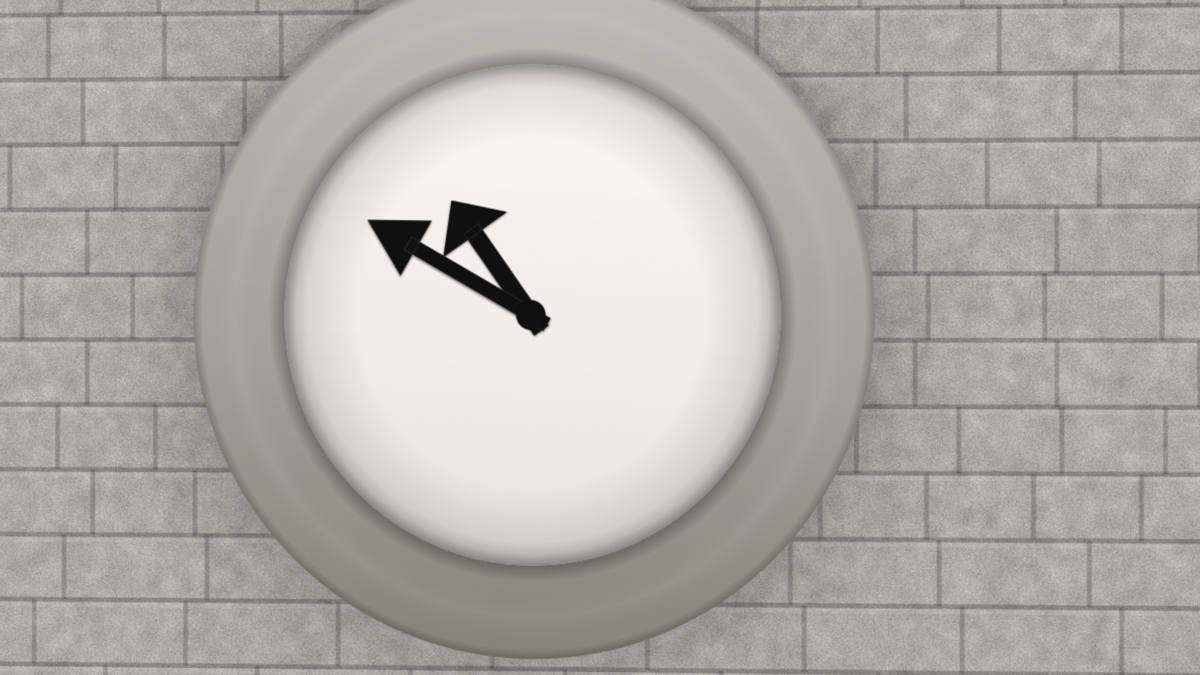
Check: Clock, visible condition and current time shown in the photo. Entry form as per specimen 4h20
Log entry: 10h50
